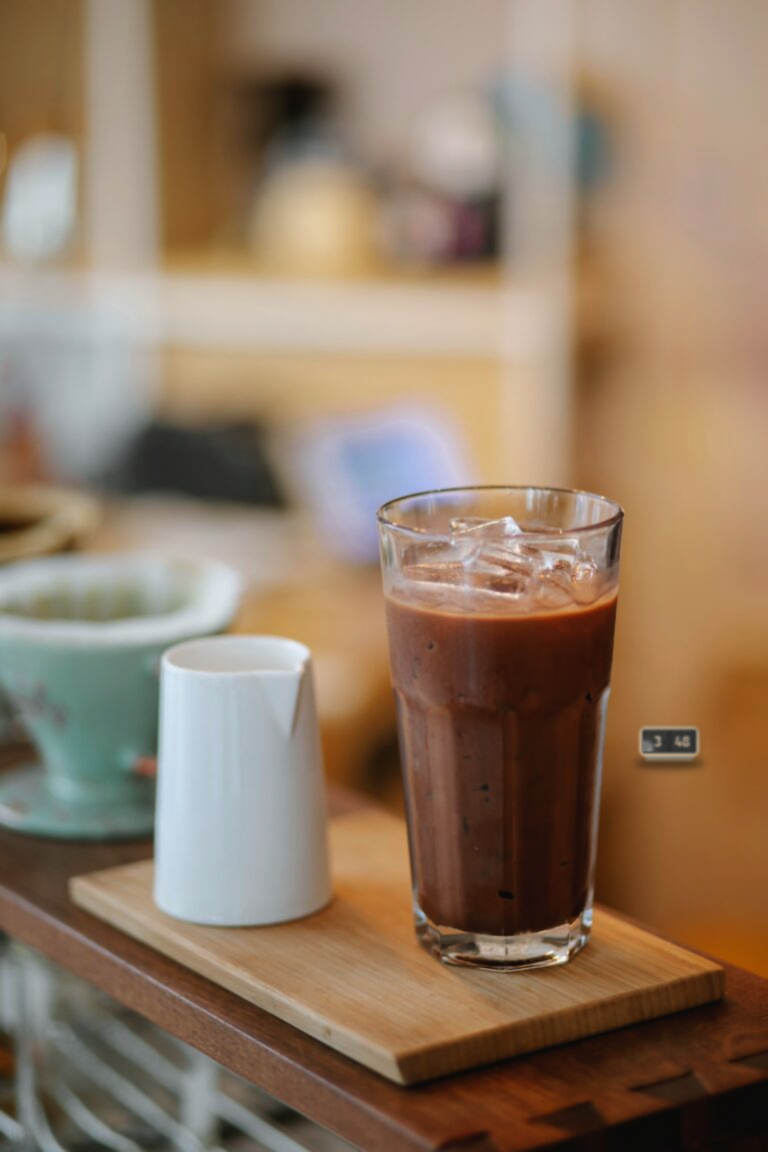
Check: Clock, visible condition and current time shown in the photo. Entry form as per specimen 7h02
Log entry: 3h48
